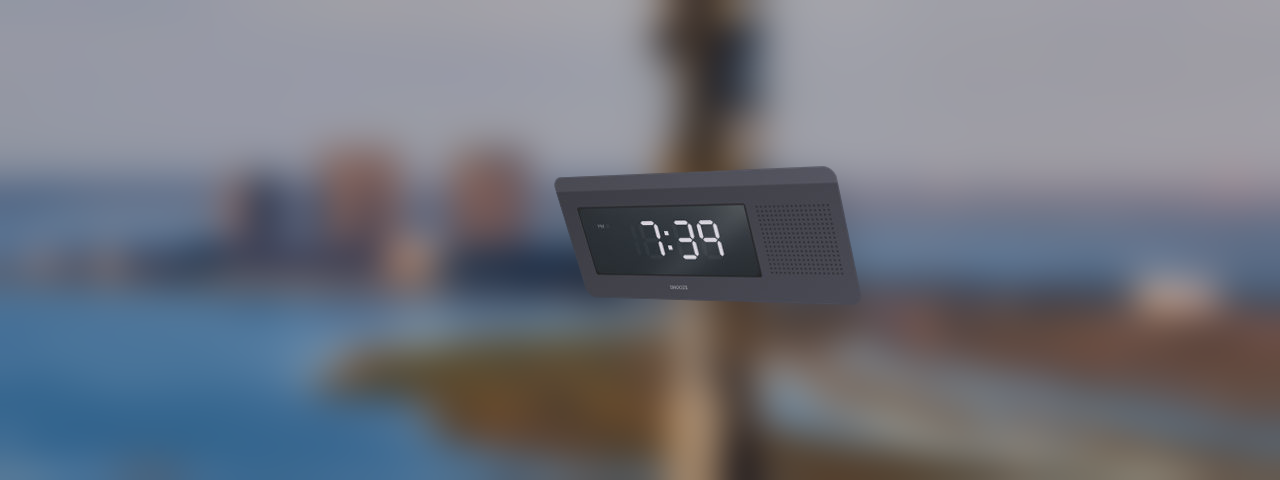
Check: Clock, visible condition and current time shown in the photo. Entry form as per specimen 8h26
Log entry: 7h39
